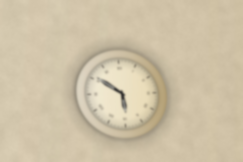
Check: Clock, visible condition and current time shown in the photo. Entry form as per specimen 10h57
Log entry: 5h51
